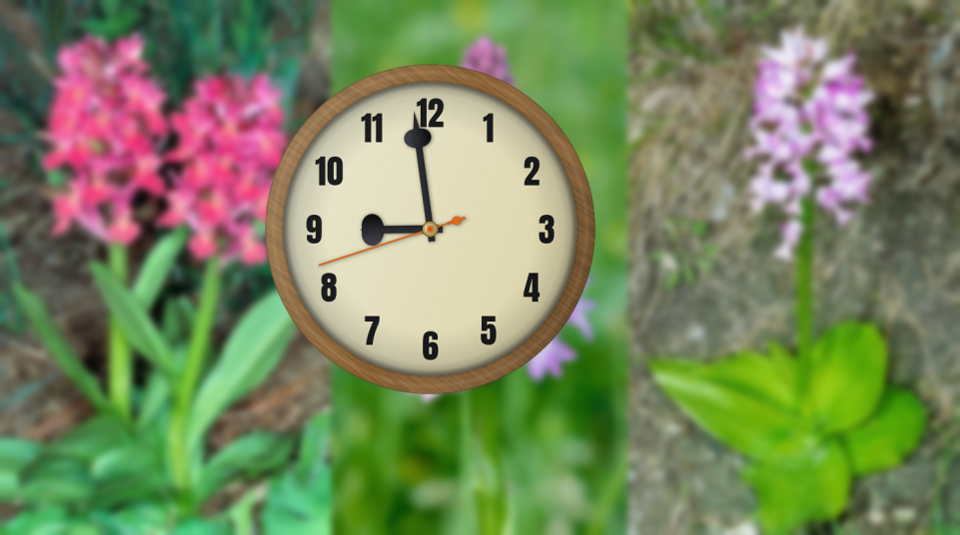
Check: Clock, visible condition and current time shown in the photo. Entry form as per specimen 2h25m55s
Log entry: 8h58m42s
